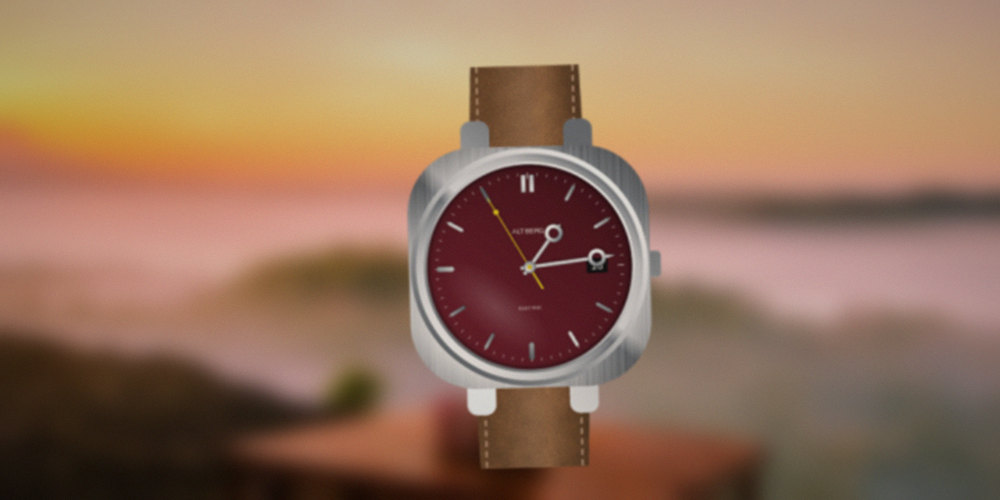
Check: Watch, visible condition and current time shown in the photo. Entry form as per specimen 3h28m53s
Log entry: 1h13m55s
